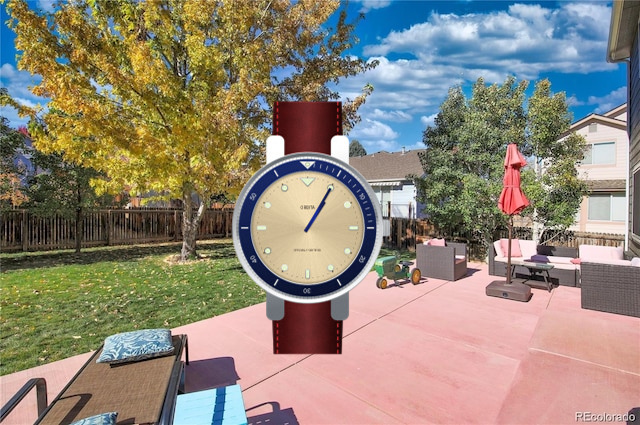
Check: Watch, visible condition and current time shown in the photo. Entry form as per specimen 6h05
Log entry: 1h05
